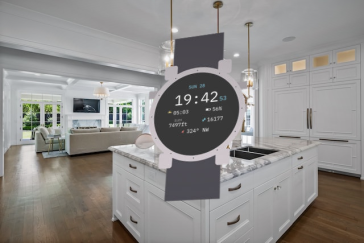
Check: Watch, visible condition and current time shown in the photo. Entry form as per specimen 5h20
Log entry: 19h42
